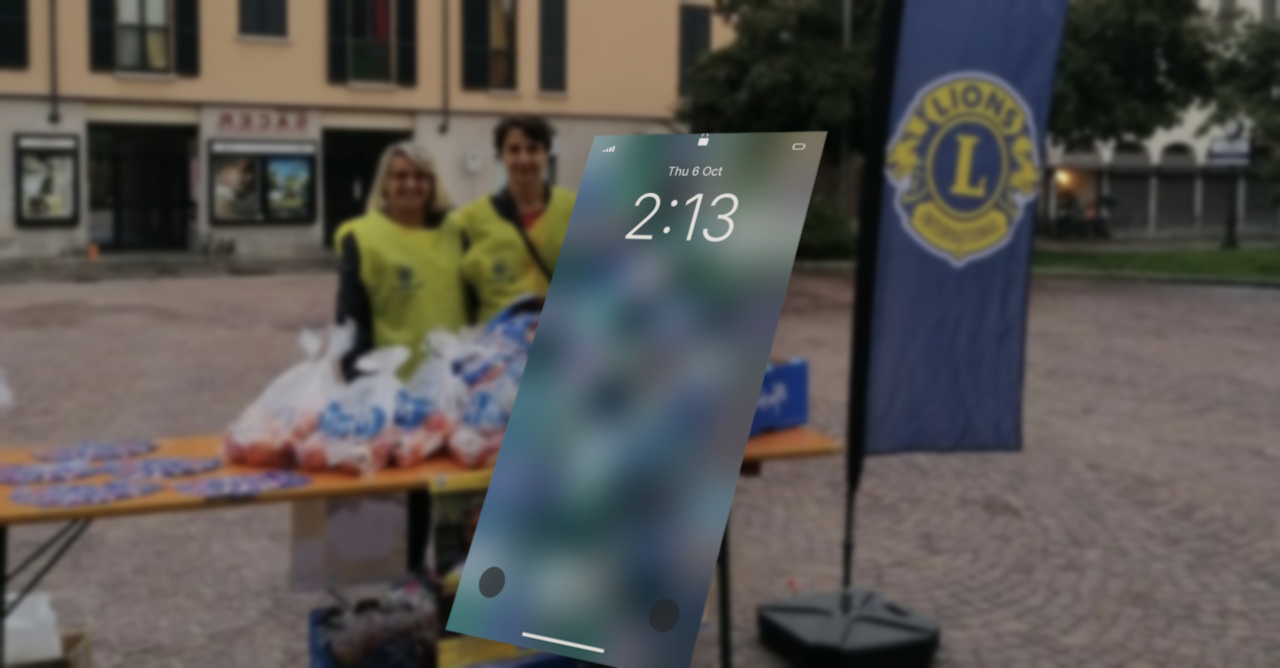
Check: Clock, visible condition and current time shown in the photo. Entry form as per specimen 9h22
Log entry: 2h13
